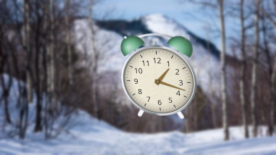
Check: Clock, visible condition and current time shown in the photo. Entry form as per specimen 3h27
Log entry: 1h18
